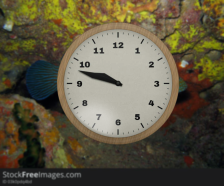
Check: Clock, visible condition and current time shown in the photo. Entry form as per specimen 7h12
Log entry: 9h48
